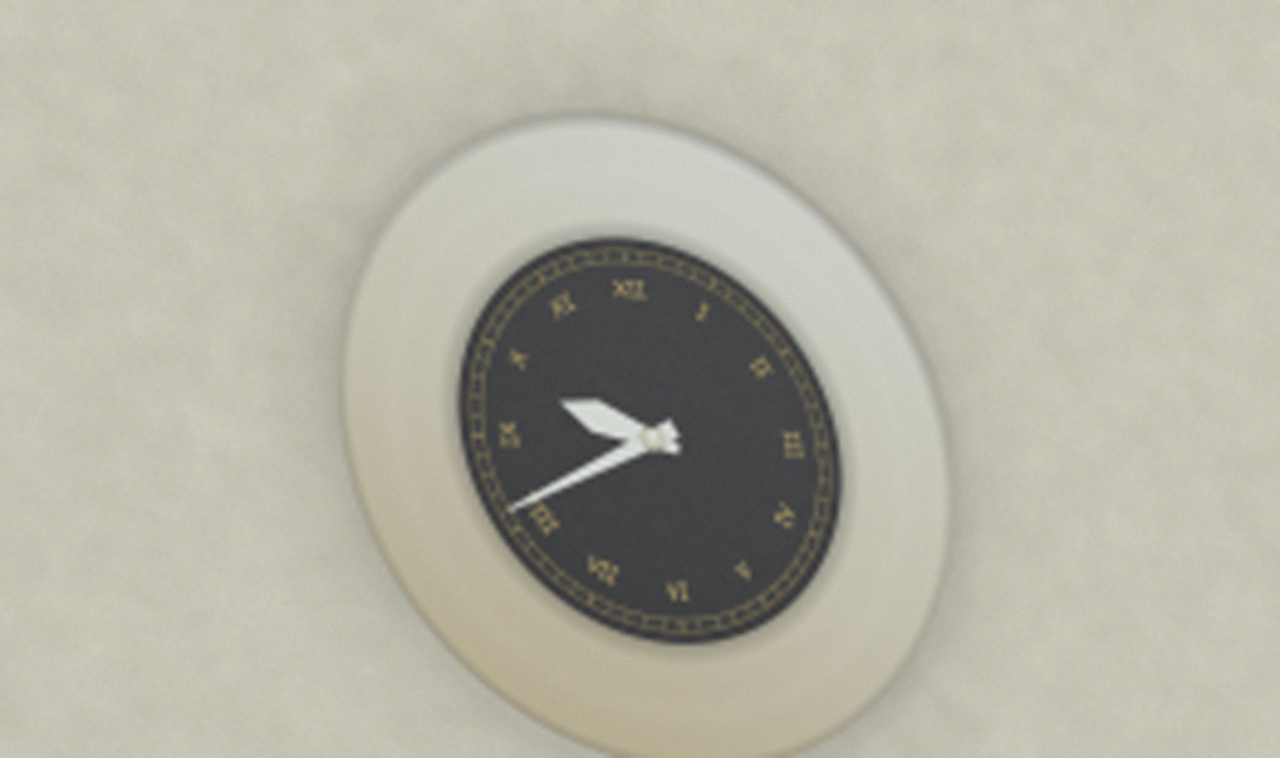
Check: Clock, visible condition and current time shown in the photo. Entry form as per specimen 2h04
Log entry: 9h41
